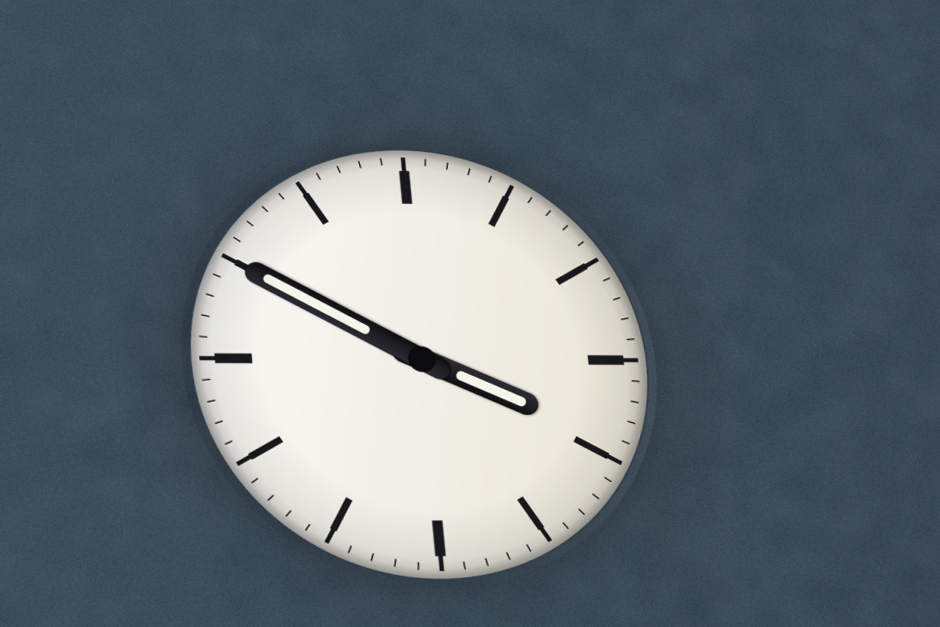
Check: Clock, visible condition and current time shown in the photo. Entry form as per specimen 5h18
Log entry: 3h50
